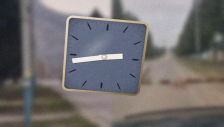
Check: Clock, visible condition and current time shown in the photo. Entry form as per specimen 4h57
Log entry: 2h43
